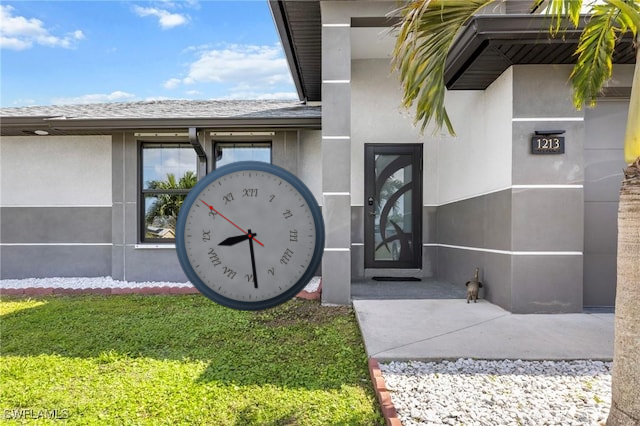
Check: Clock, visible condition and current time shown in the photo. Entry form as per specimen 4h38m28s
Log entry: 8h28m51s
